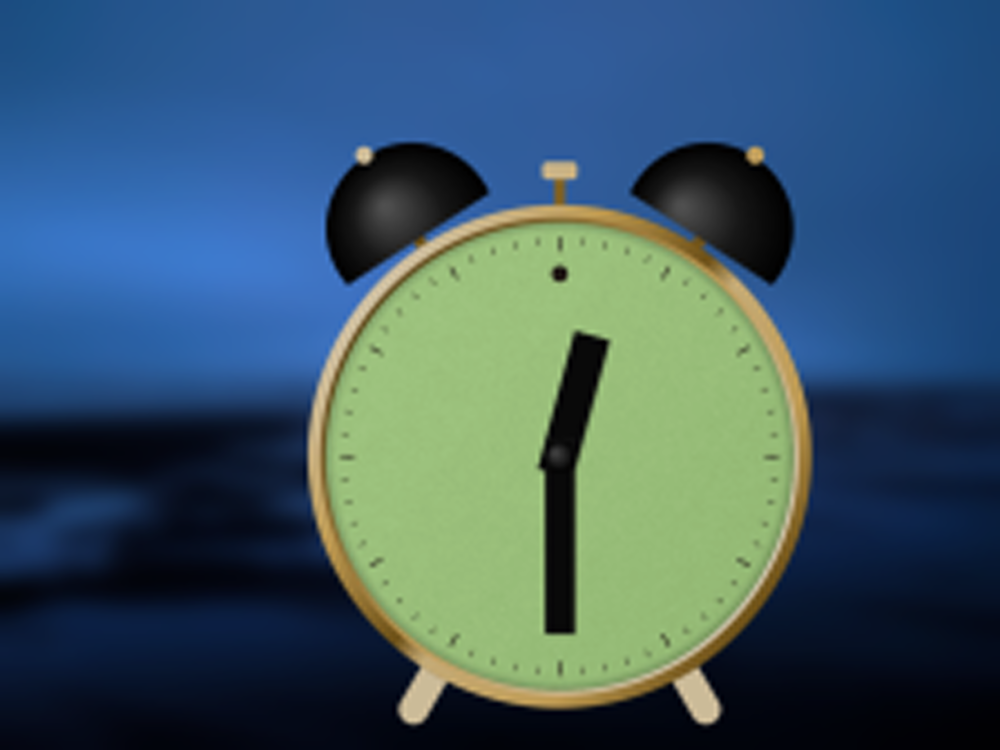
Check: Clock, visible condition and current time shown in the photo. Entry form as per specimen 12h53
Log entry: 12h30
